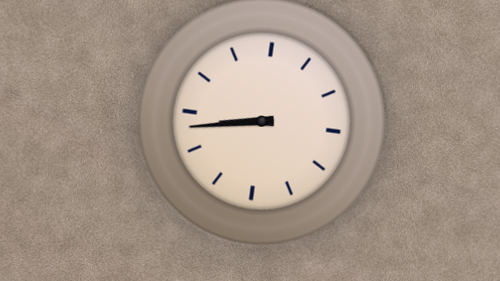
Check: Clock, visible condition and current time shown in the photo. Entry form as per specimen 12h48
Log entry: 8h43
